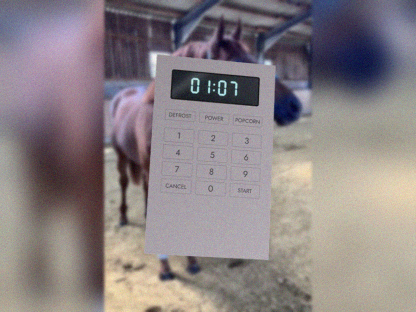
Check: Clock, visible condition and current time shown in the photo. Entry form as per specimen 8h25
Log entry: 1h07
